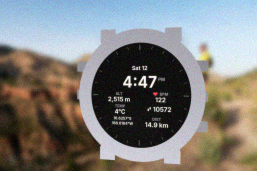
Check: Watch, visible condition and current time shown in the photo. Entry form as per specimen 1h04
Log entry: 4h47
